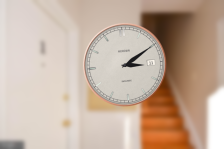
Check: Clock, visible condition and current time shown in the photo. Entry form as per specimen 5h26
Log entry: 3h10
